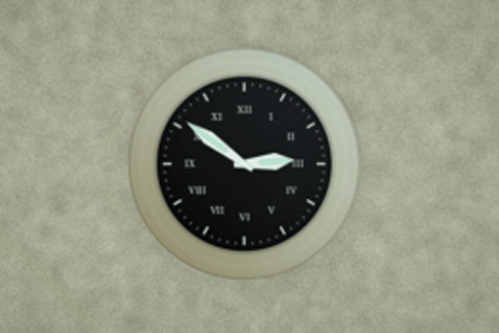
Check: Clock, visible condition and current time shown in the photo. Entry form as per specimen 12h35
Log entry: 2h51
